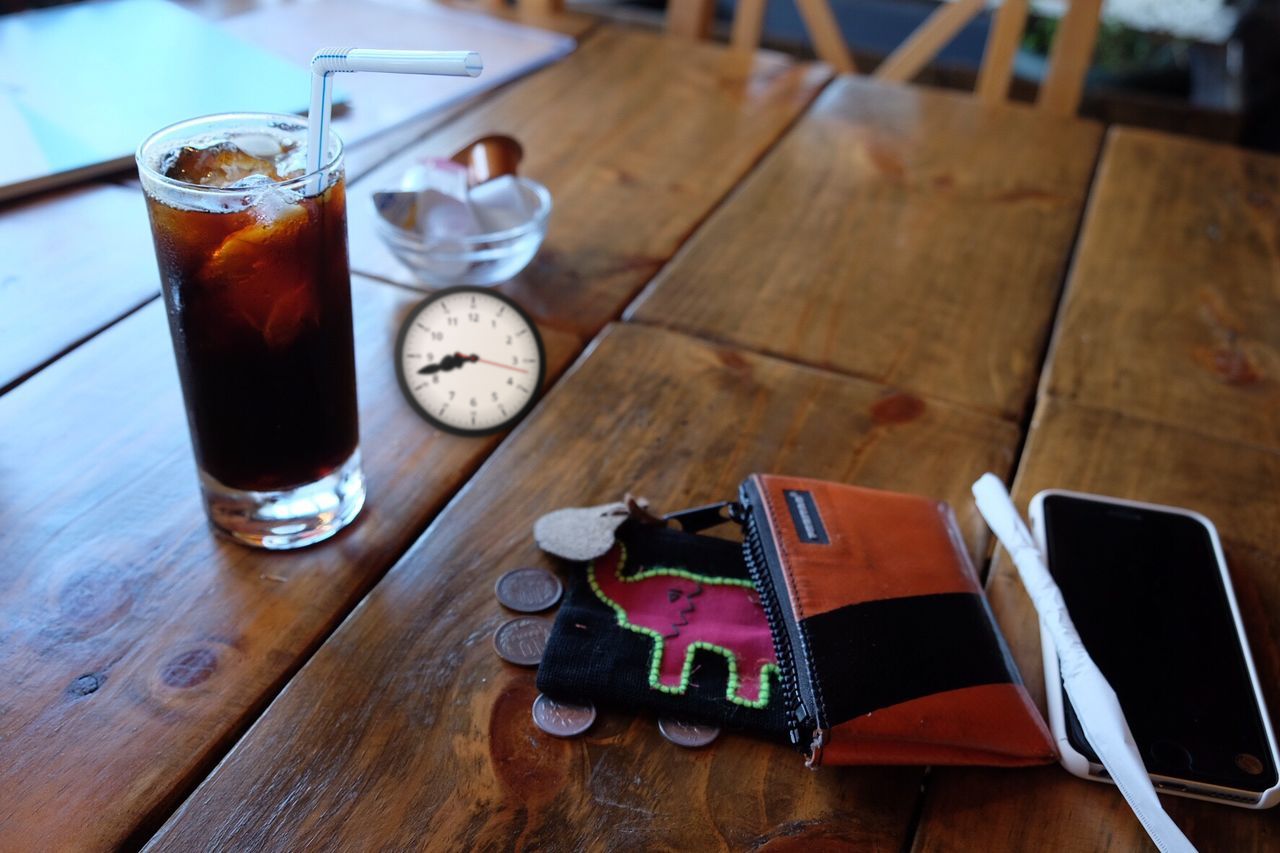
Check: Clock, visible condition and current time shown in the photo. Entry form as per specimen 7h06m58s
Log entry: 8h42m17s
